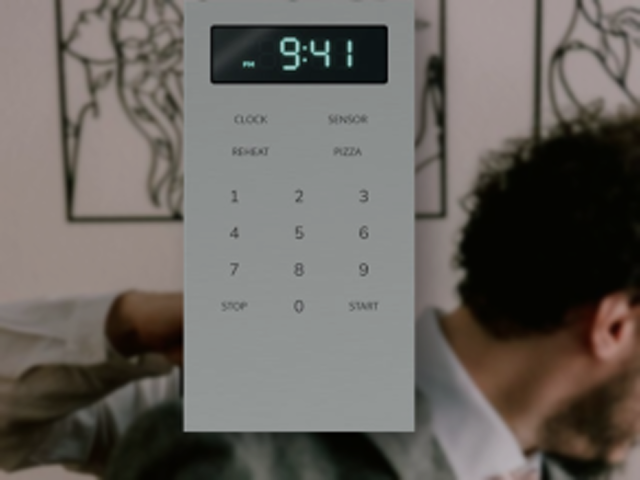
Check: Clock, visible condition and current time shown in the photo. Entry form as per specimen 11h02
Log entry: 9h41
